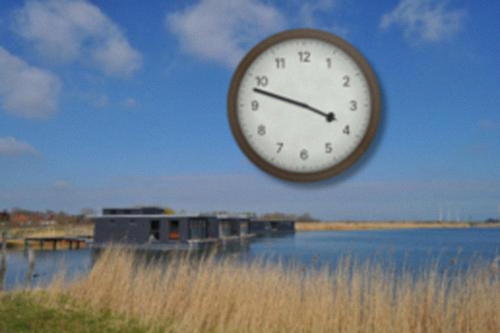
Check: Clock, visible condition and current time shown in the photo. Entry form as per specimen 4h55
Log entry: 3h48
